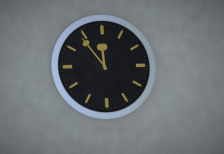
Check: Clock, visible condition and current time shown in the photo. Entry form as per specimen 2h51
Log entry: 11h54
